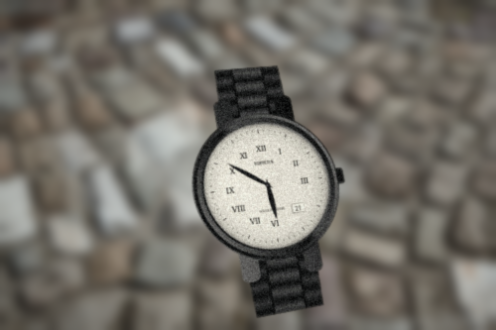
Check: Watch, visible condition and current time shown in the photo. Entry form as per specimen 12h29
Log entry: 5h51
